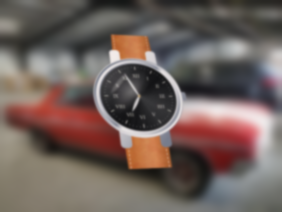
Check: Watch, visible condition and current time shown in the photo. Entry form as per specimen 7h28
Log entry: 6h56
